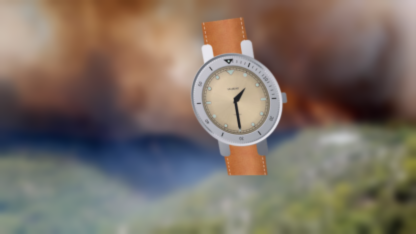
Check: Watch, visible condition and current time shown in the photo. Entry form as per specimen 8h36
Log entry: 1h30
